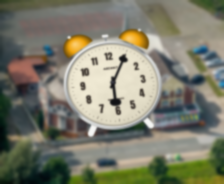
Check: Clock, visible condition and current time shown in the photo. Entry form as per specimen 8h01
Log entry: 6h05
